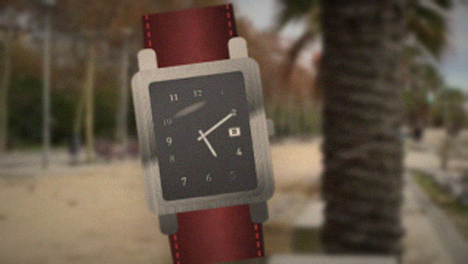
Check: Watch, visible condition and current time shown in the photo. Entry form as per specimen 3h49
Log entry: 5h10
